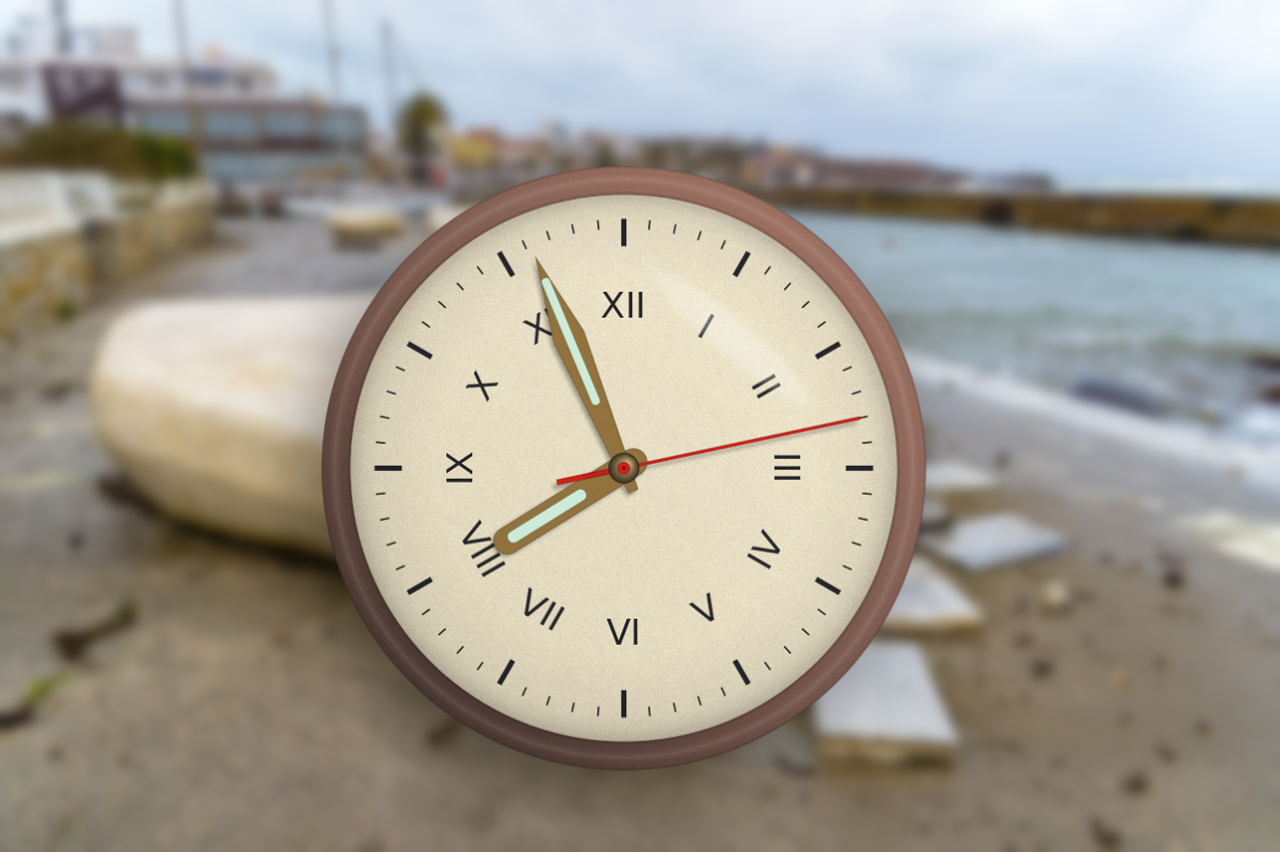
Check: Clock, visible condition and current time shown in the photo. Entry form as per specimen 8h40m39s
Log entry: 7h56m13s
